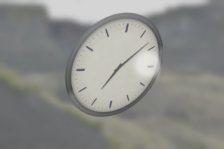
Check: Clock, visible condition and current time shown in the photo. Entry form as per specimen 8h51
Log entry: 7h08
